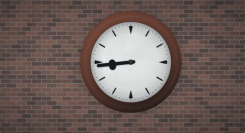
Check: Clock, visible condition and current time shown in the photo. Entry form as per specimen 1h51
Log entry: 8h44
